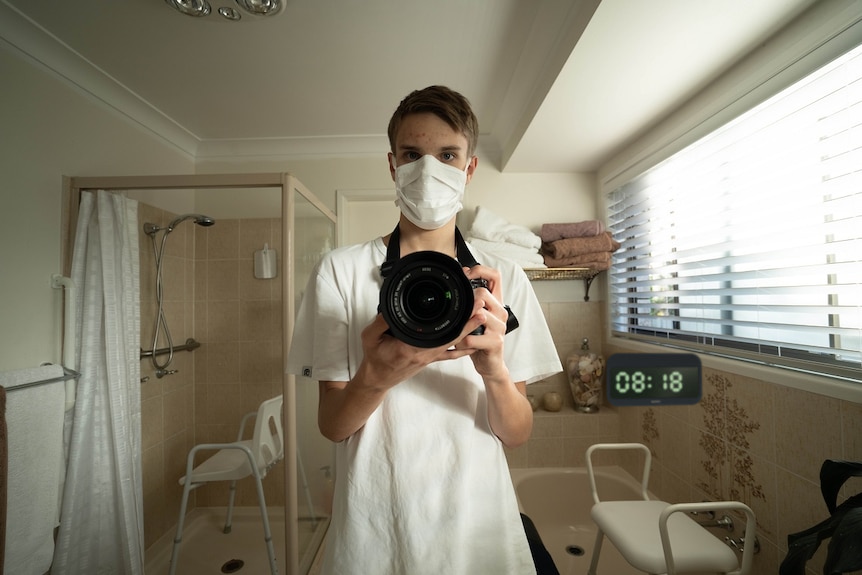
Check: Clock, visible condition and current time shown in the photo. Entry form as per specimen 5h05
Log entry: 8h18
